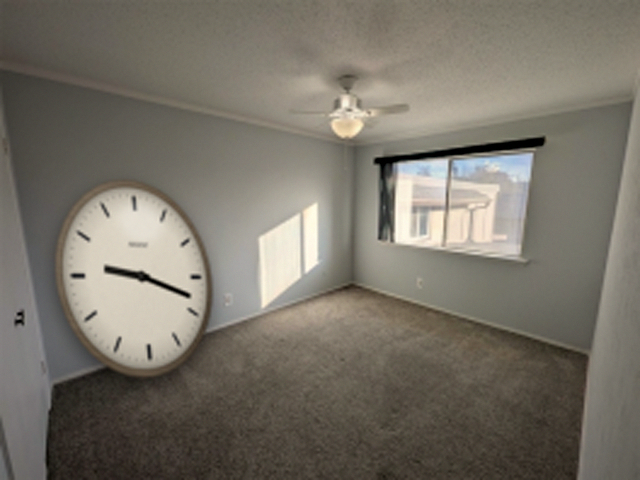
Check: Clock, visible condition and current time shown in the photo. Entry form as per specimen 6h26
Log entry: 9h18
